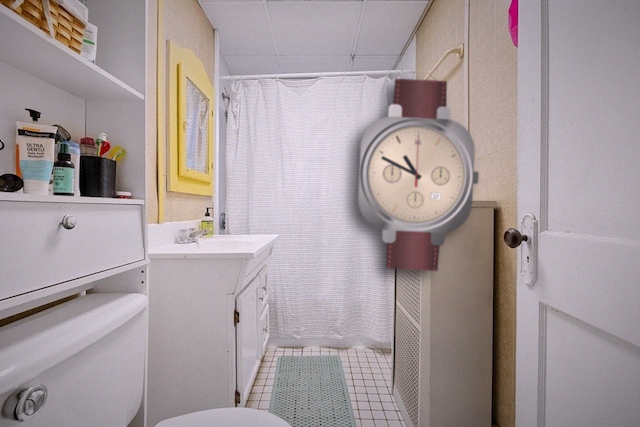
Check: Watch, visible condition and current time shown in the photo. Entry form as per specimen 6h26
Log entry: 10h49
